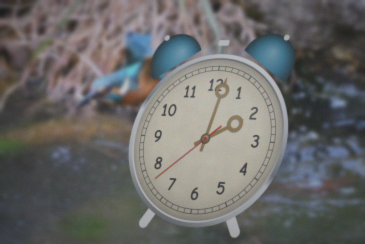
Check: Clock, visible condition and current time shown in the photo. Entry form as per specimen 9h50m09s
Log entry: 2h01m38s
